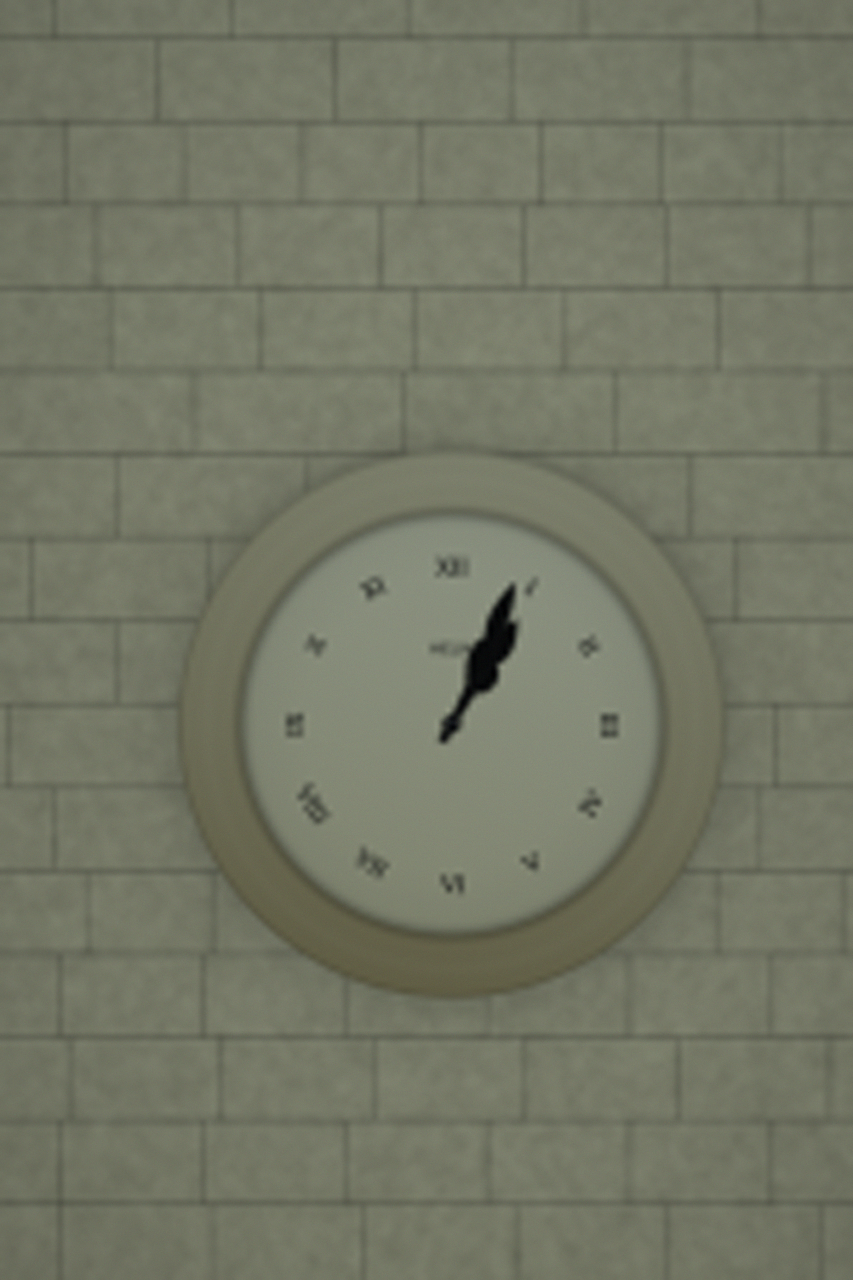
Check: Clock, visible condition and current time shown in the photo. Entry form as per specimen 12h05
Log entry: 1h04
